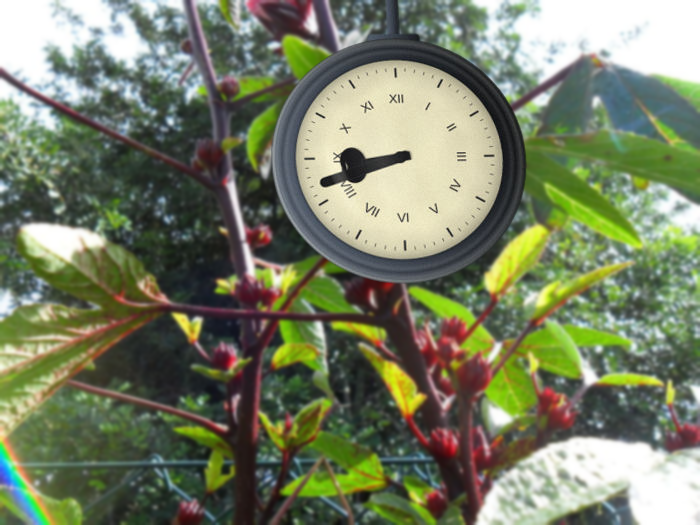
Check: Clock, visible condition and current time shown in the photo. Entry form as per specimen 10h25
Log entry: 8h42
